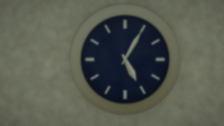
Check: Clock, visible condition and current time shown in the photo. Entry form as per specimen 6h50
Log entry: 5h05
